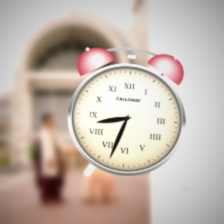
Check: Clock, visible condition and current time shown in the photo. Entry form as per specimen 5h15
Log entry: 8h33
